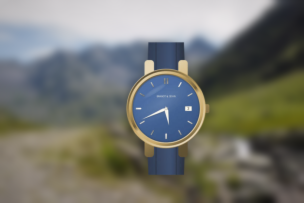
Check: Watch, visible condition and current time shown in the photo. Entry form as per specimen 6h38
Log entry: 5h41
